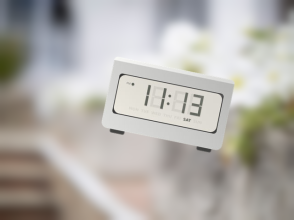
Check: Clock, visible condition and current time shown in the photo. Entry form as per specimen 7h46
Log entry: 11h13
